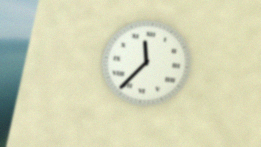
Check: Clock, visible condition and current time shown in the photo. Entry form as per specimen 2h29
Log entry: 11h36
